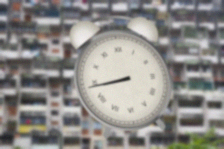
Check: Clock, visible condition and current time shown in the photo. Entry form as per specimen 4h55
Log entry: 8h44
